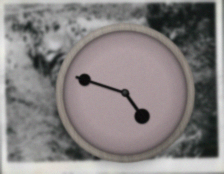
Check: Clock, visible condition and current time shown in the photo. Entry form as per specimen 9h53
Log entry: 4h48
